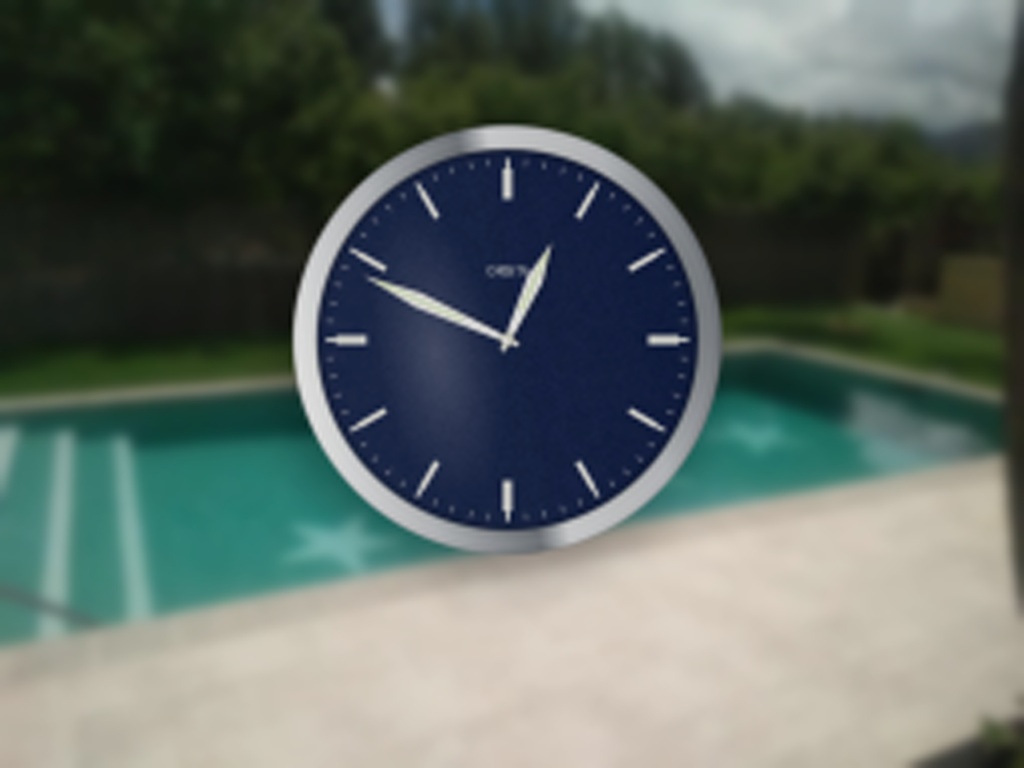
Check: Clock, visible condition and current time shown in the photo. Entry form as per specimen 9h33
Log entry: 12h49
